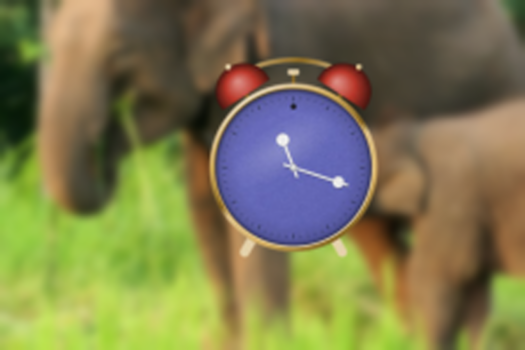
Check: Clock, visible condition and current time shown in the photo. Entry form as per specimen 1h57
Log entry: 11h18
